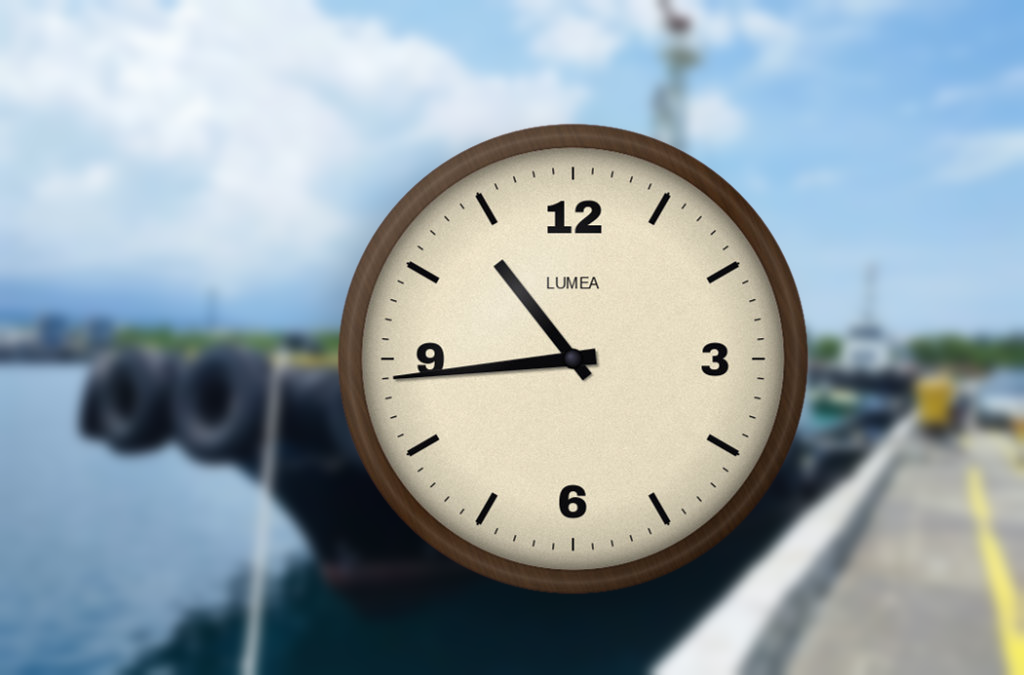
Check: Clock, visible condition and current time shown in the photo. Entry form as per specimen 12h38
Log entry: 10h44
